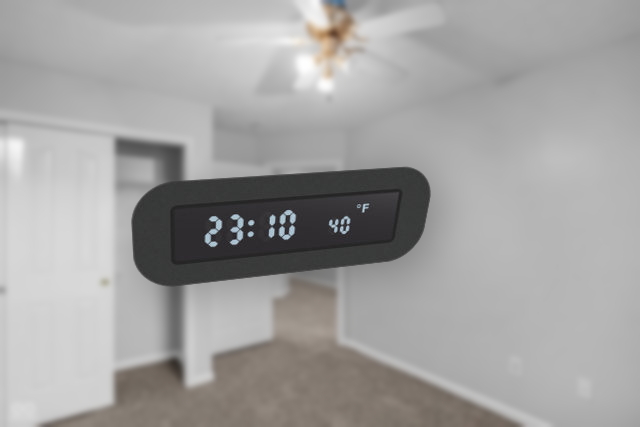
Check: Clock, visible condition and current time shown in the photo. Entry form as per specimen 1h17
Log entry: 23h10
